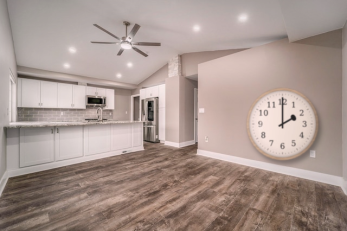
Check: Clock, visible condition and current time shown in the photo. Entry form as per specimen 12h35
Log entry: 2h00
